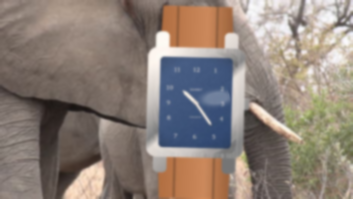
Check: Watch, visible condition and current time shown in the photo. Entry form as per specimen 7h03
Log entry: 10h24
